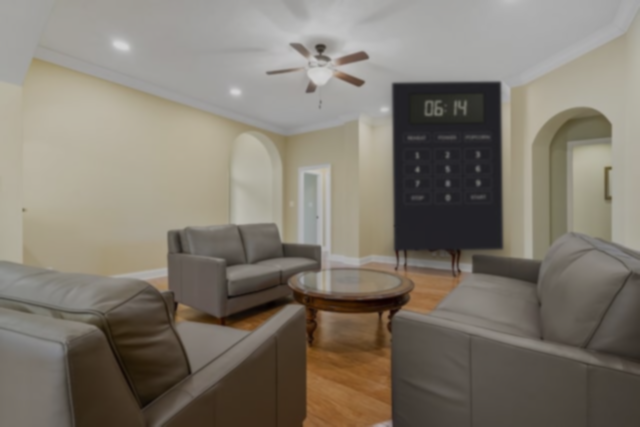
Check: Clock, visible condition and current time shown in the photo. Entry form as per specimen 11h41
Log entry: 6h14
